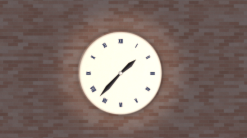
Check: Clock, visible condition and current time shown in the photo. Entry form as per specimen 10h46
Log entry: 1h37
